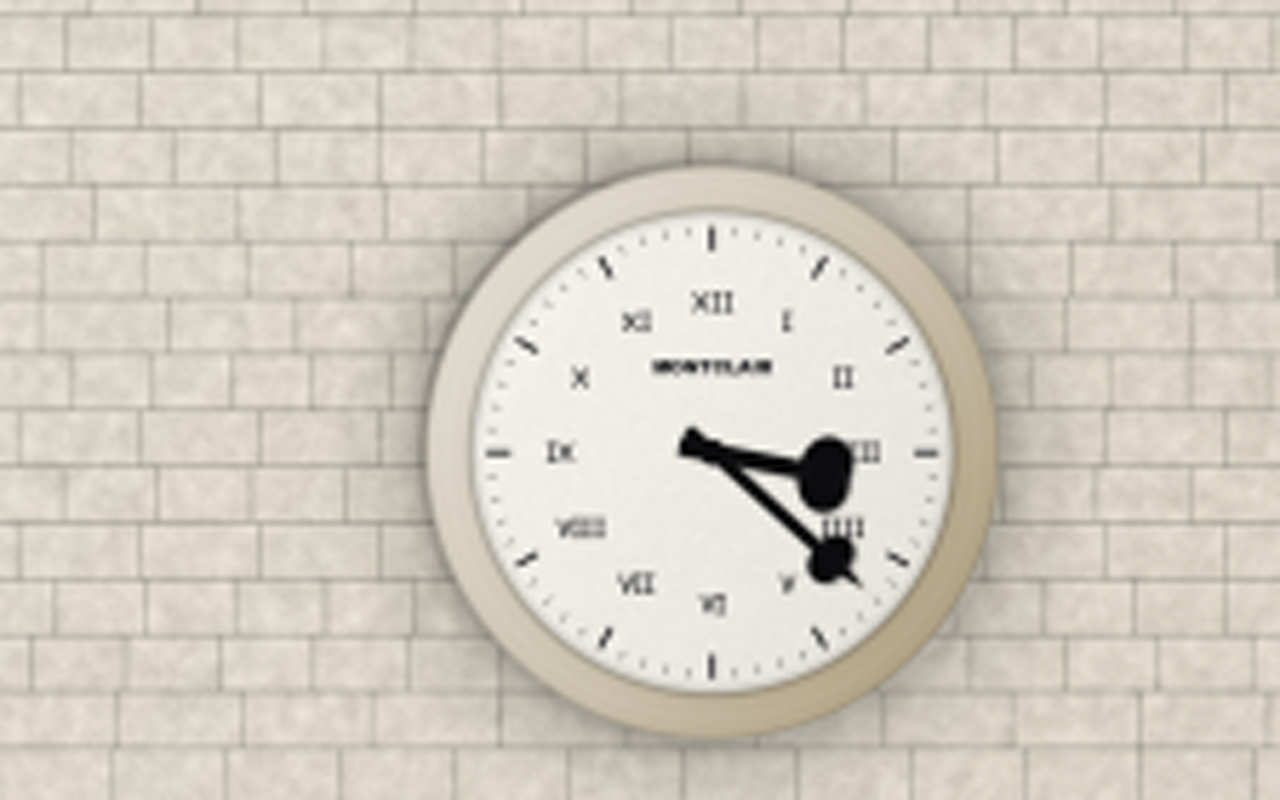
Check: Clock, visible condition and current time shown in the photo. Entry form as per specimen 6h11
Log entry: 3h22
